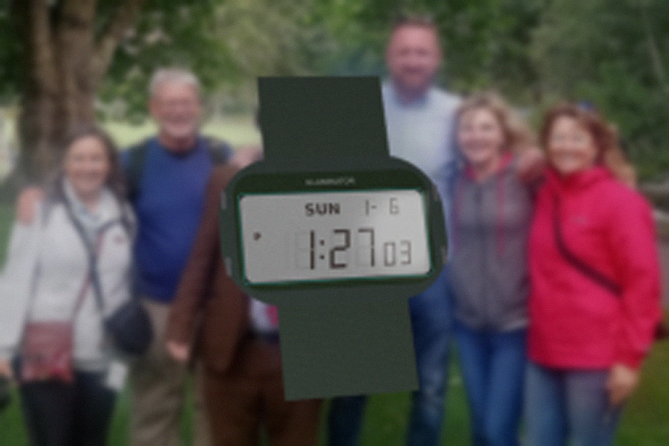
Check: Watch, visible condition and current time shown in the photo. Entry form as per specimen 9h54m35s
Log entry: 1h27m03s
